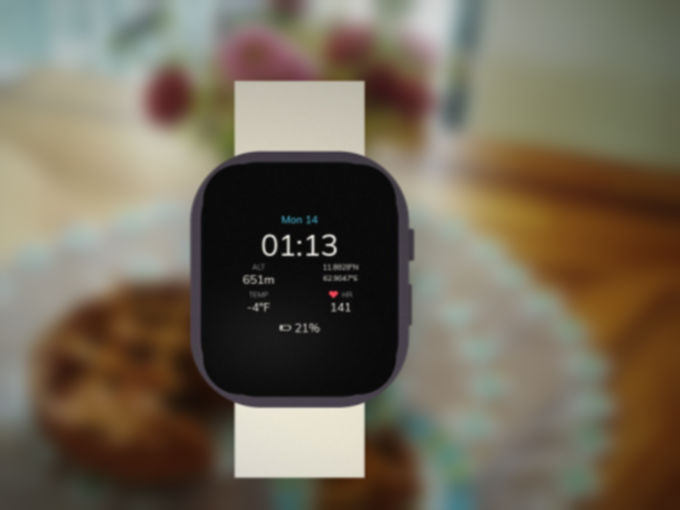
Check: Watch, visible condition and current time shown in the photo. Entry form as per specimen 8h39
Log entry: 1h13
